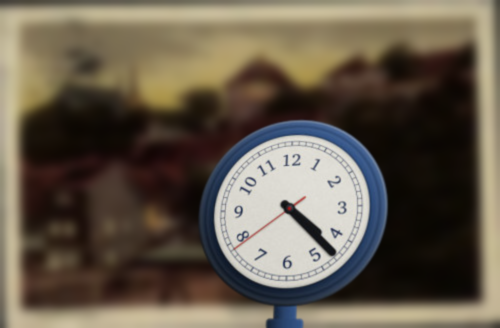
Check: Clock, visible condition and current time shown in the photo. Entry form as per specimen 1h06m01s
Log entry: 4h22m39s
